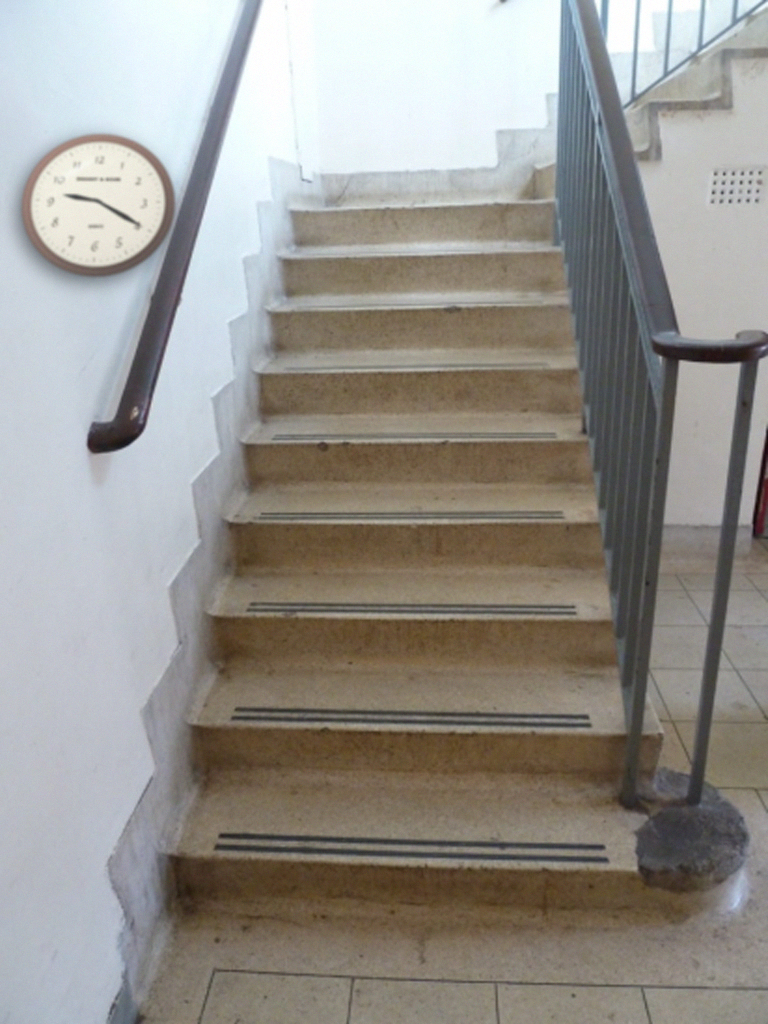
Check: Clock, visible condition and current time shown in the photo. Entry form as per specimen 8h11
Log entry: 9h20
